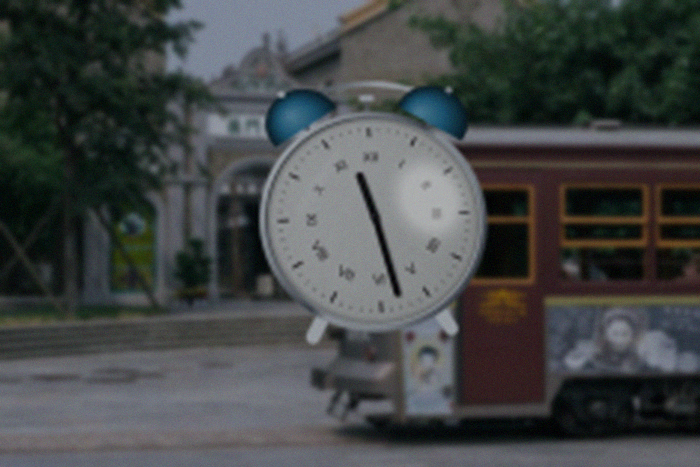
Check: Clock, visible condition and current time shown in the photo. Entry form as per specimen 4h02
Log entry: 11h28
